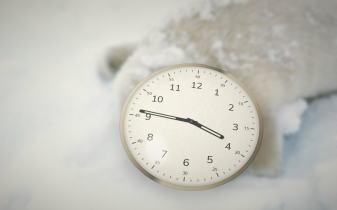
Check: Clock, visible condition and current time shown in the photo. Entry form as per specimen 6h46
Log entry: 3h46
